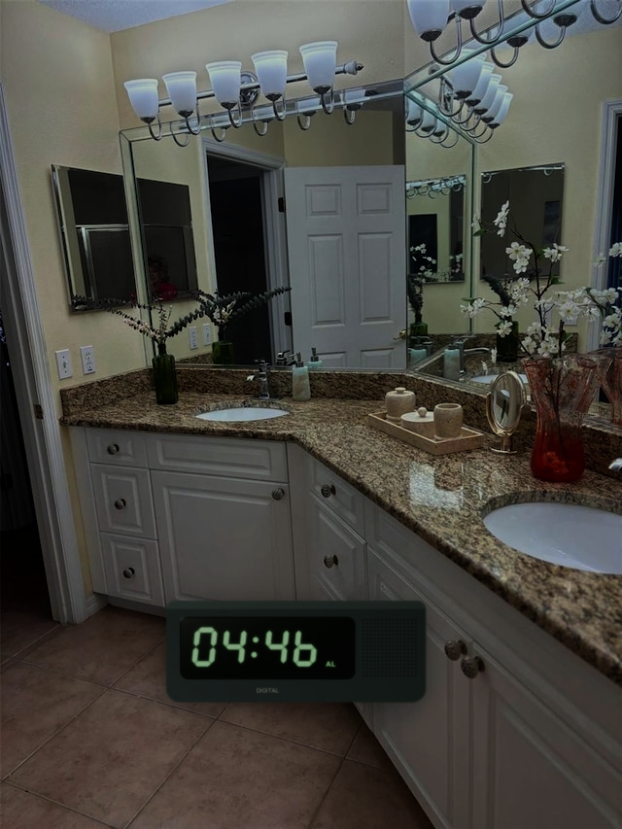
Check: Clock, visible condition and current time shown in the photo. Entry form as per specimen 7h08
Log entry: 4h46
